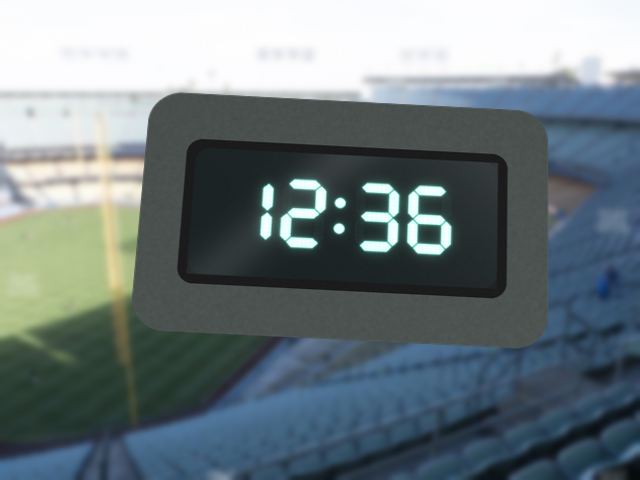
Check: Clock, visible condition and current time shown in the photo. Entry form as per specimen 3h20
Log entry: 12h36
